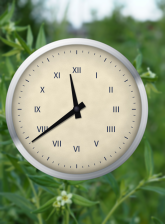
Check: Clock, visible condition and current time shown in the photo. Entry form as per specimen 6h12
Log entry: 11h39
